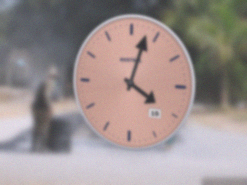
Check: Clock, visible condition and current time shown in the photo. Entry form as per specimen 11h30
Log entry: 4h03
